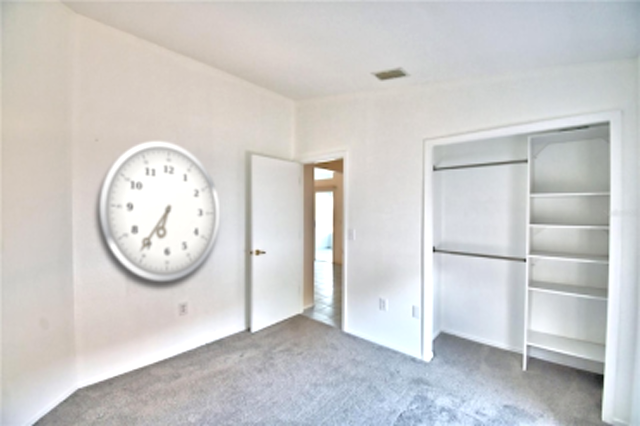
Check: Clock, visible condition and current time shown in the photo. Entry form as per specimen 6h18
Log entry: 6h36
